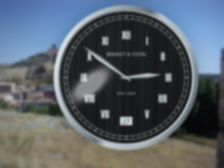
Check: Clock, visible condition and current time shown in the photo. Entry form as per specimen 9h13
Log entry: 2h51
